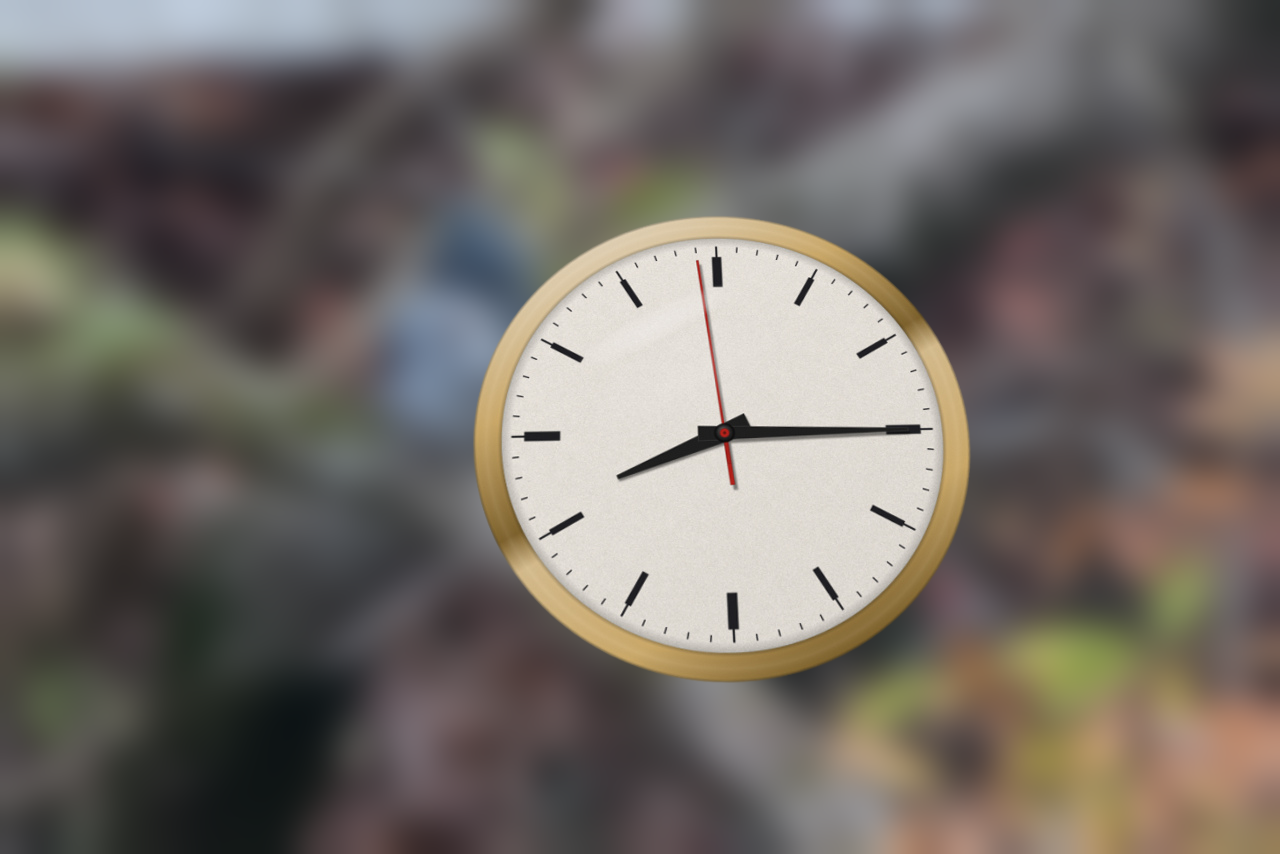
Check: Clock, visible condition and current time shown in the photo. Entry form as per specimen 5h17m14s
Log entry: 8h14m59s
